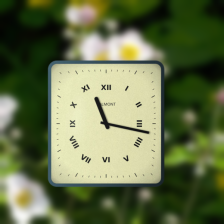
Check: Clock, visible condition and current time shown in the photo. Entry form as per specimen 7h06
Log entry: 11h17
